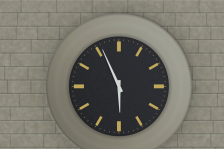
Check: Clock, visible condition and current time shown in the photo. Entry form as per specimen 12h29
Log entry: 5h56
